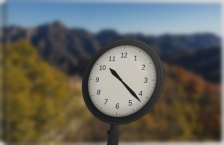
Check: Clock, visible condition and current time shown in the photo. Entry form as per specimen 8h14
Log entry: 10h22
